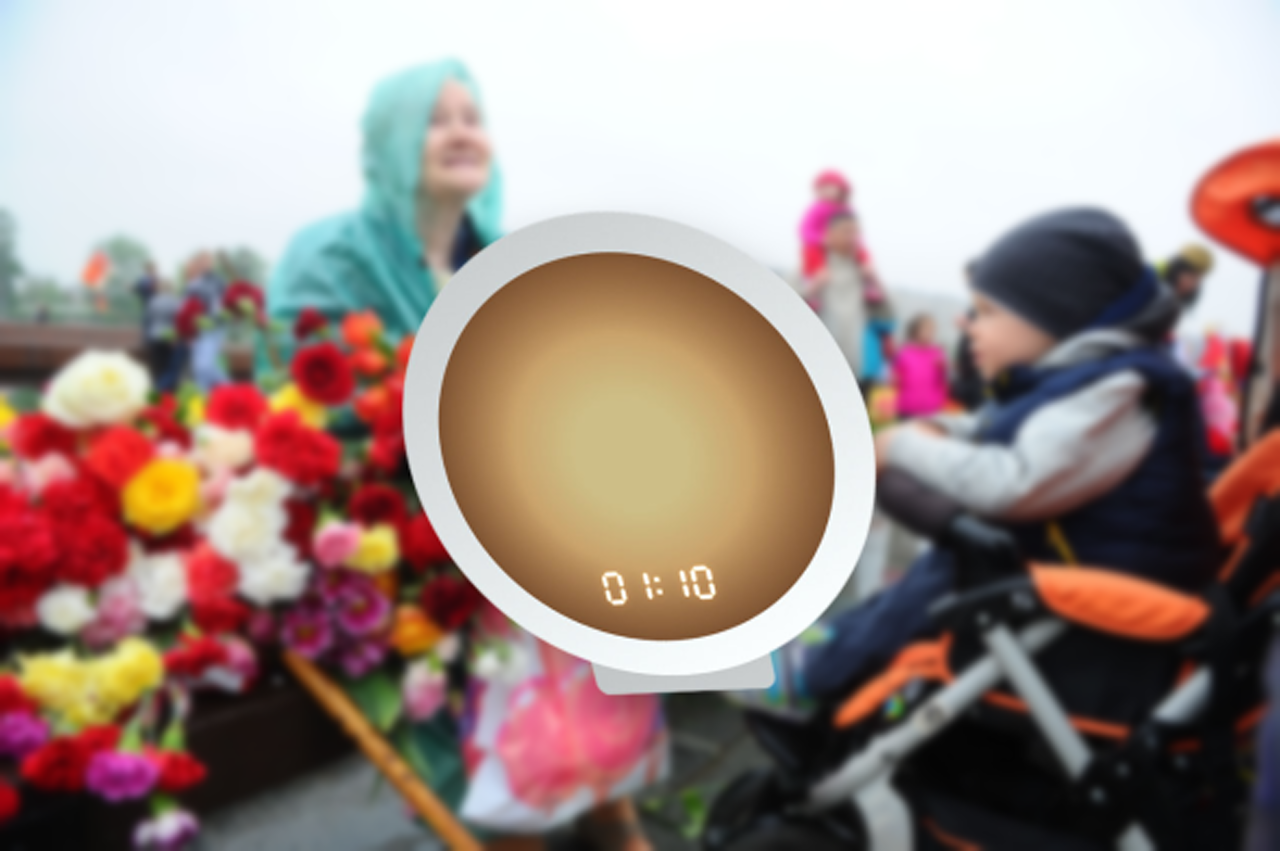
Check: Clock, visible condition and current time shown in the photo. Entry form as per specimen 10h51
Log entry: 1h10
